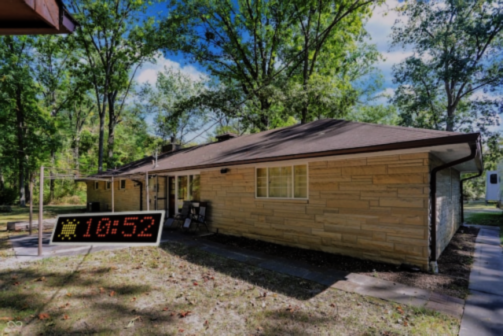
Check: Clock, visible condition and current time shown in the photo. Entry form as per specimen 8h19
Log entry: 10h52
